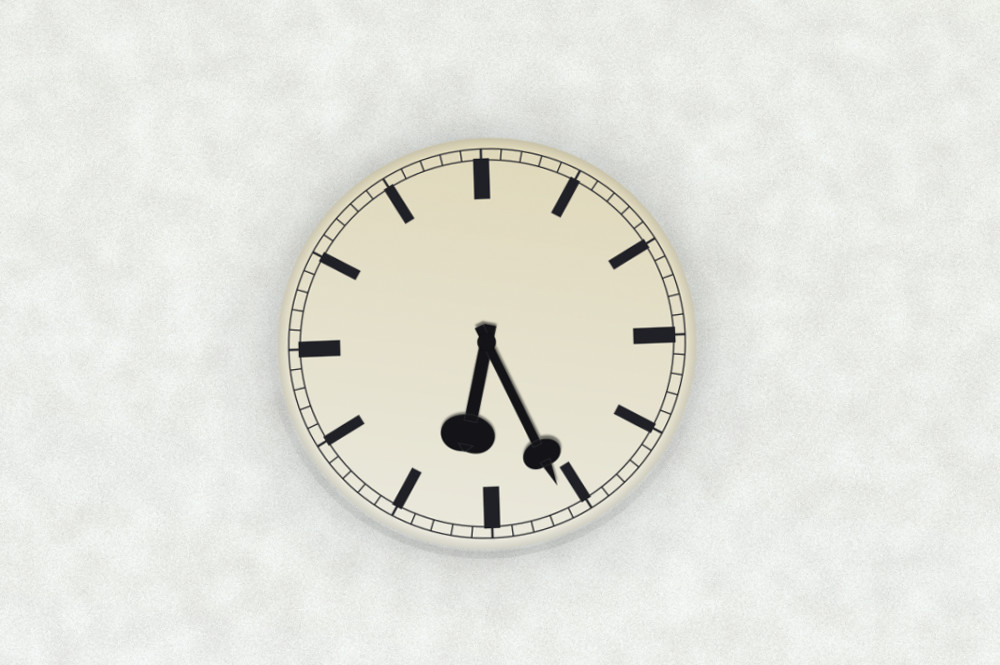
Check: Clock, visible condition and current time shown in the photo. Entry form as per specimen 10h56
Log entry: 6h26
